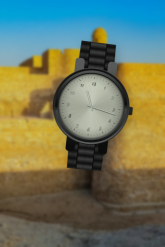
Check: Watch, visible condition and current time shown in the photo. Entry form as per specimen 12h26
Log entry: 11h17
